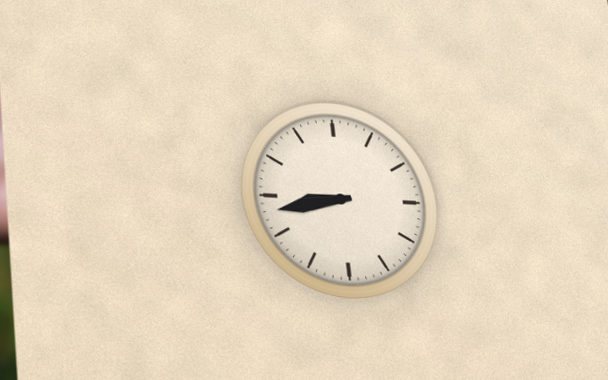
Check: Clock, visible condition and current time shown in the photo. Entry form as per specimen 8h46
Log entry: 8h43
